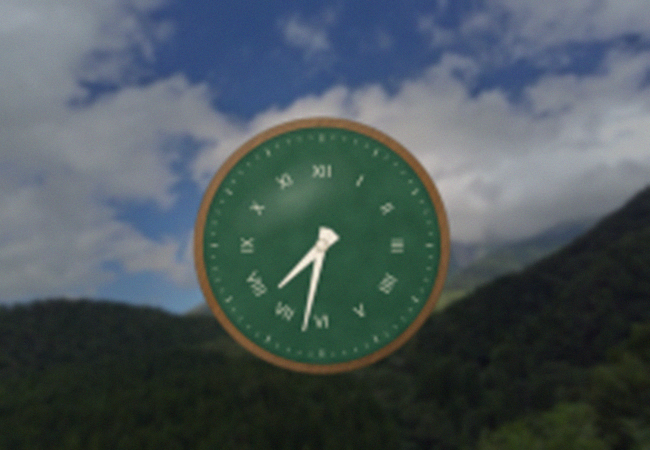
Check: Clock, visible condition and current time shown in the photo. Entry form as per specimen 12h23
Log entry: 7h32
